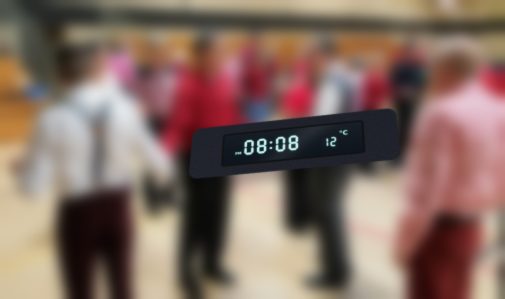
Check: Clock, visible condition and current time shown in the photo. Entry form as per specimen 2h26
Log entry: 8h08
